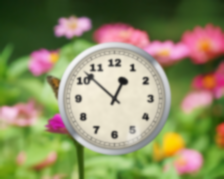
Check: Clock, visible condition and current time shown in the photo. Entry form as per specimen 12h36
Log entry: 12h52
